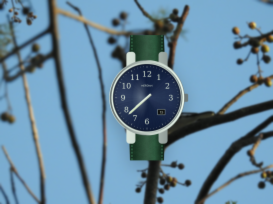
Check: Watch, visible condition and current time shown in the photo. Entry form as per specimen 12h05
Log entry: 7h38
